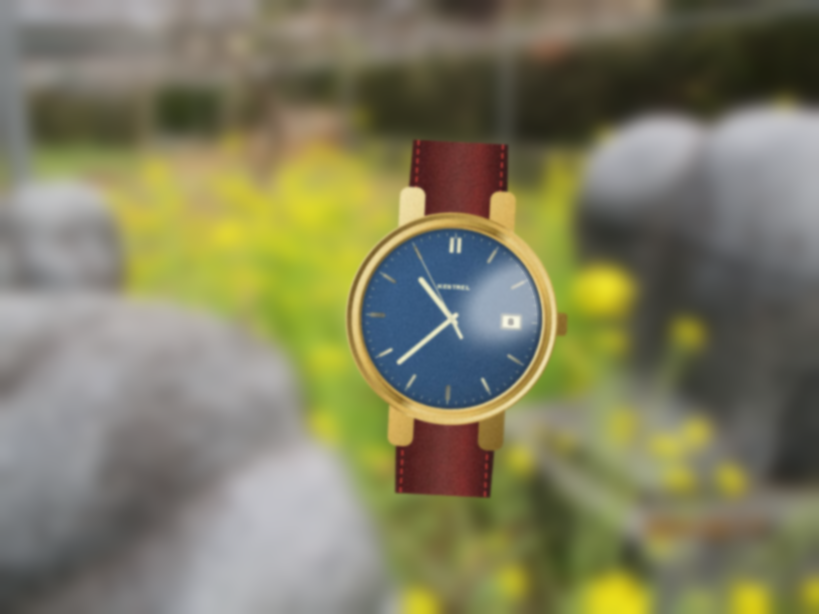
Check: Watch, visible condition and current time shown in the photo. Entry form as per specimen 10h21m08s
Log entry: 10h37m55s
